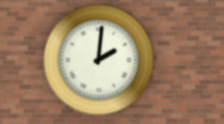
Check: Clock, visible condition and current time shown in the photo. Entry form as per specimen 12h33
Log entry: 2h01
